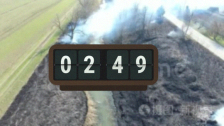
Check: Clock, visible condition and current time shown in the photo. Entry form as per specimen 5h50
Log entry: 2h49
